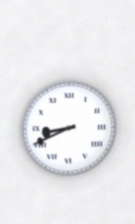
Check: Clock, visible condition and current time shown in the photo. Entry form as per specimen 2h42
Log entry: 8h41
